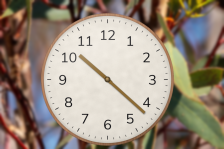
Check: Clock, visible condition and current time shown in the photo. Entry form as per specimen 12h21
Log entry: 10h22
